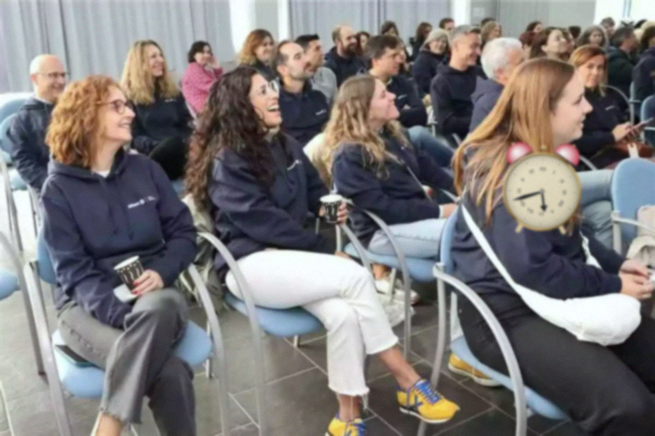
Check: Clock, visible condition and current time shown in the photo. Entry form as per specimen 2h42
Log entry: 5h42
